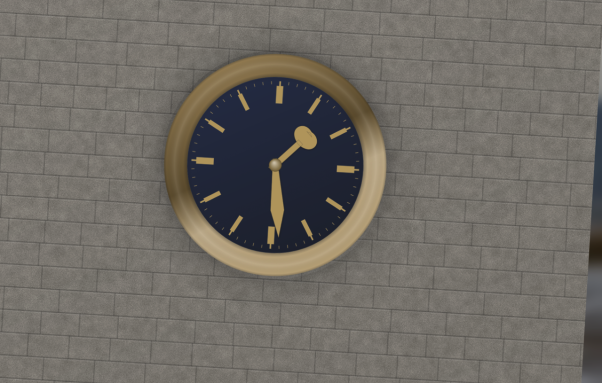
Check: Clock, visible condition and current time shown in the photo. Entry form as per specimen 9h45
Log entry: 1h29
